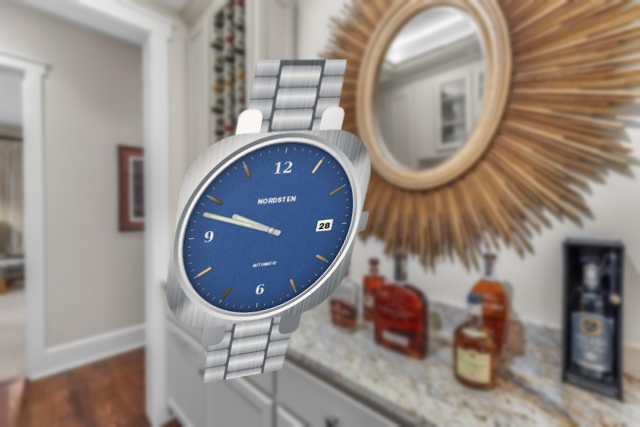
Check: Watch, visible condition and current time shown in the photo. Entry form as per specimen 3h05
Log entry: 9h48
